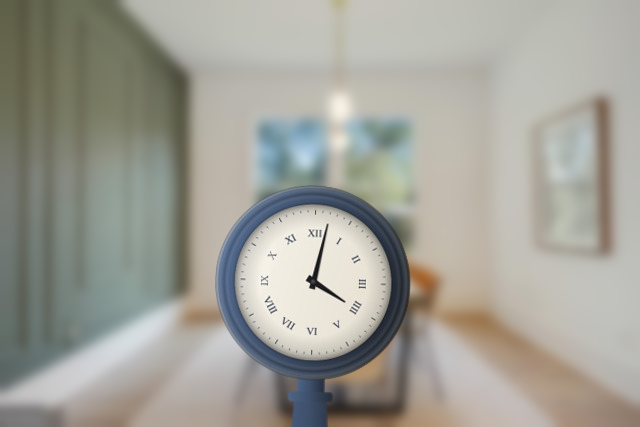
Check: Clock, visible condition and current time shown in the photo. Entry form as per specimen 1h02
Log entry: 4h02
